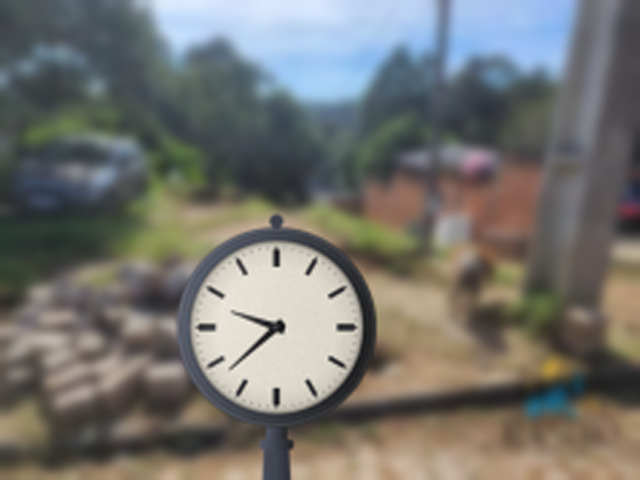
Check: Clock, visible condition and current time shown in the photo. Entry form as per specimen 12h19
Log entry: 9h38
